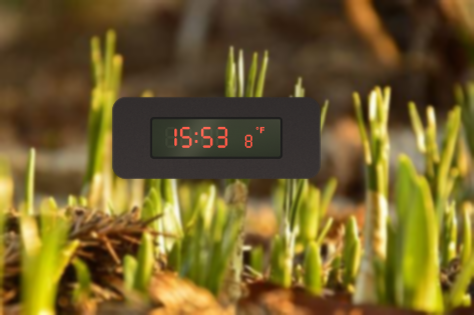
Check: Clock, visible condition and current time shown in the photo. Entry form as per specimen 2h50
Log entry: 15h53
